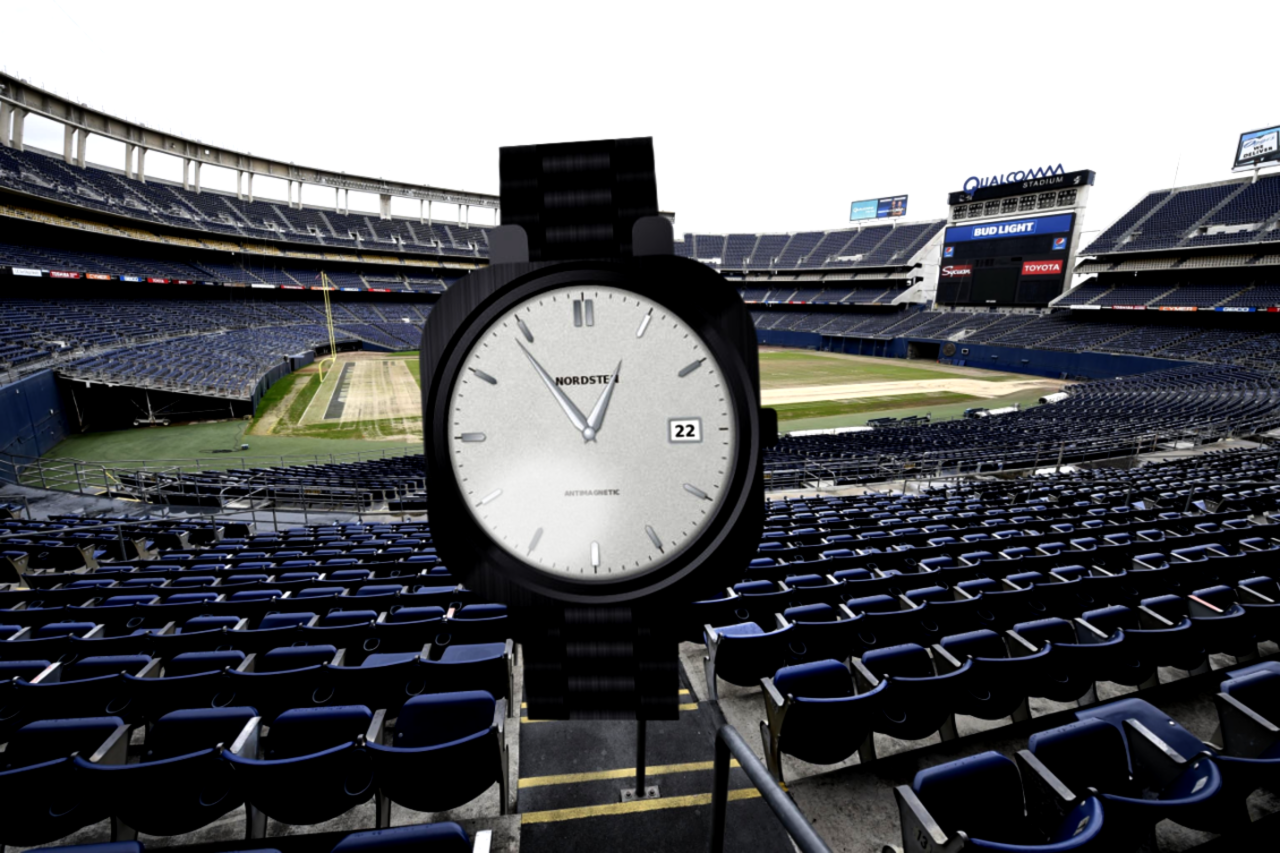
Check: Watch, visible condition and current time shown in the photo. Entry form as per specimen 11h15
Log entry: 12h54
